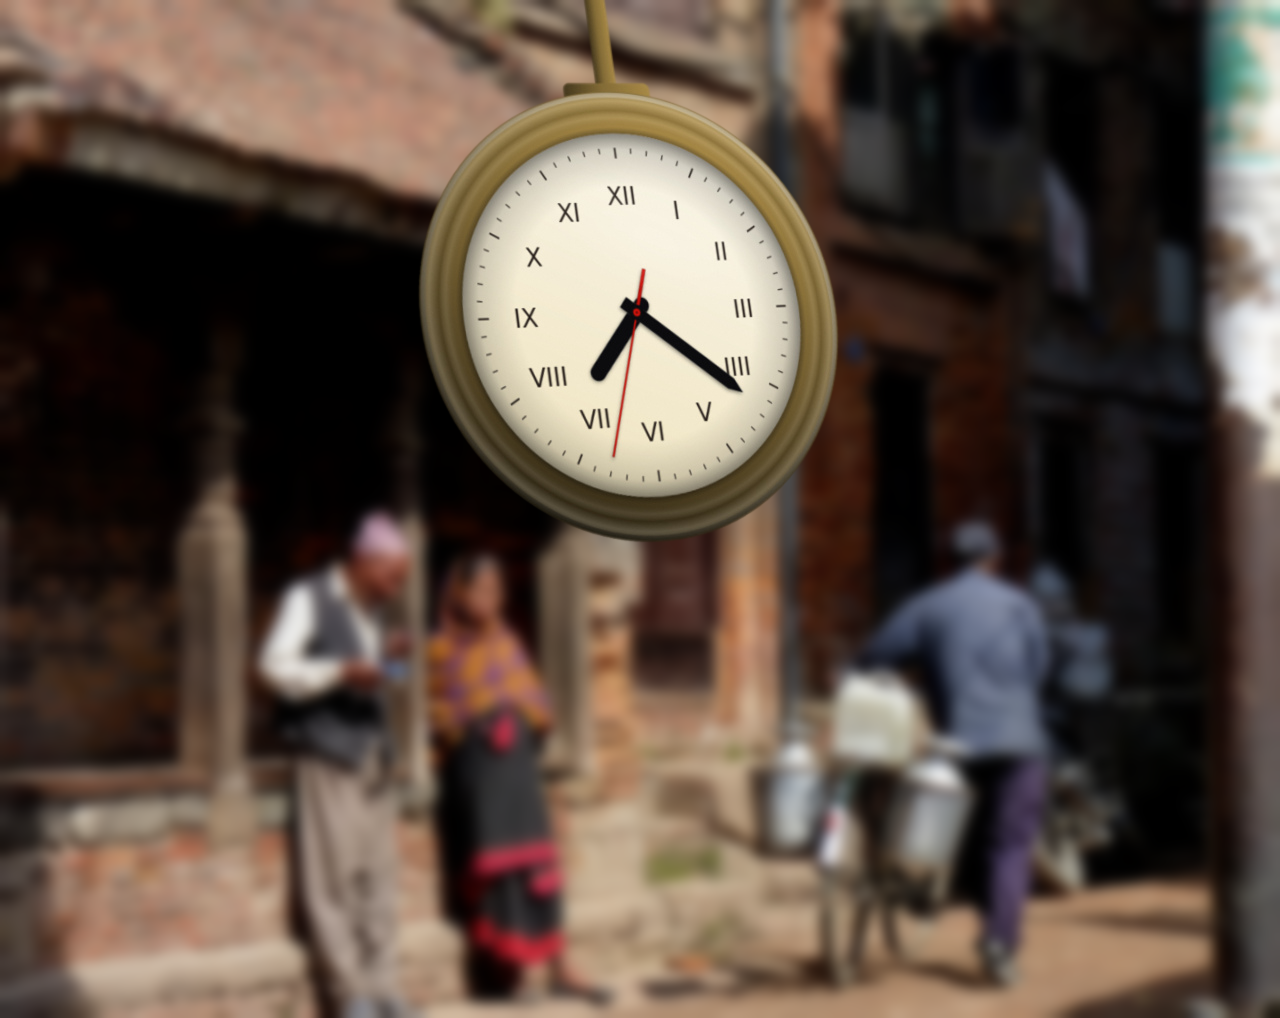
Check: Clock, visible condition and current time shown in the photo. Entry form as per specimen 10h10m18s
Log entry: 7h21m33s
